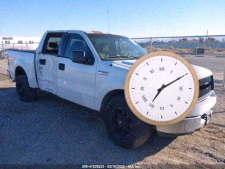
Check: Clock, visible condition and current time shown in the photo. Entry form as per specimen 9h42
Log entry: 7h10
